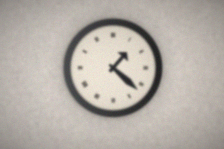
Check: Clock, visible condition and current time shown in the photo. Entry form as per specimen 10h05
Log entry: 1h22
